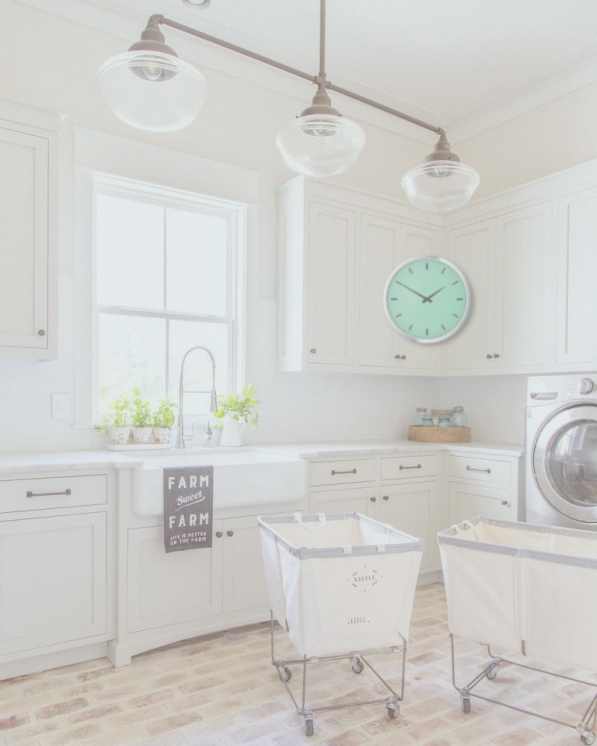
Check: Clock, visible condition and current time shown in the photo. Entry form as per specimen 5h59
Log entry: 1h50
